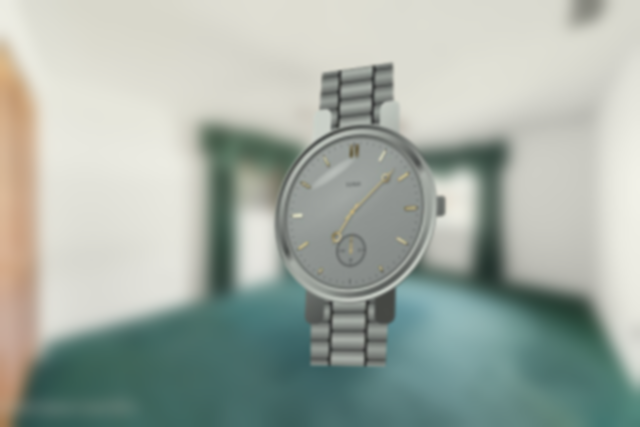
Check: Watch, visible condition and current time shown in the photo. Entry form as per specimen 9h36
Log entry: 7h08
